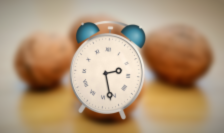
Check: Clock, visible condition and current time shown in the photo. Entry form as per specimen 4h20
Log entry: 2h27
